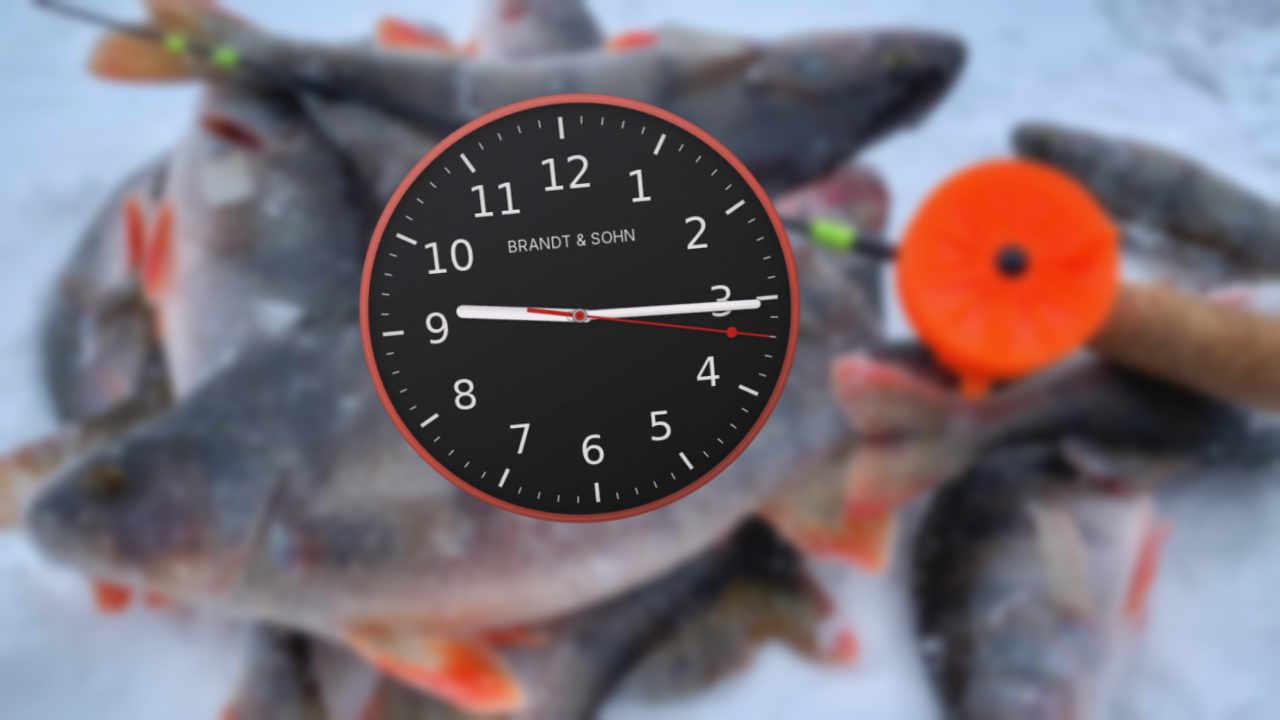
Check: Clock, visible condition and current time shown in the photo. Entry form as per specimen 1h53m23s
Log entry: 9h15m17s
